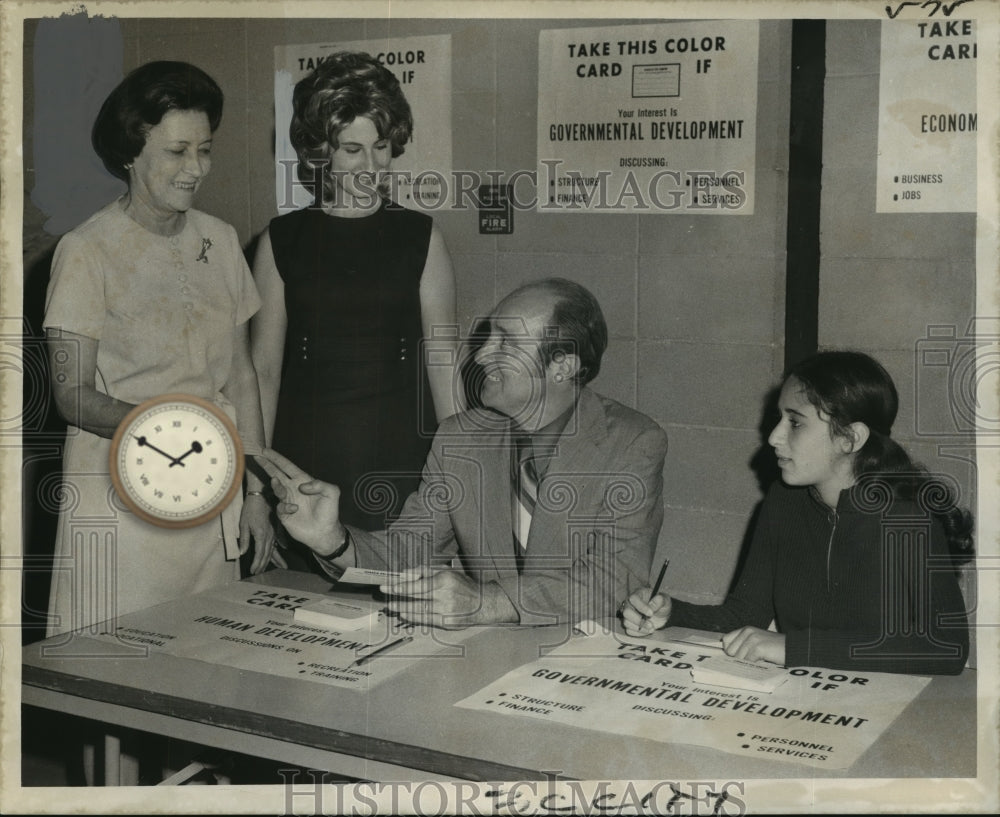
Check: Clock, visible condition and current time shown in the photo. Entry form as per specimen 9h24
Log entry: 1h50
